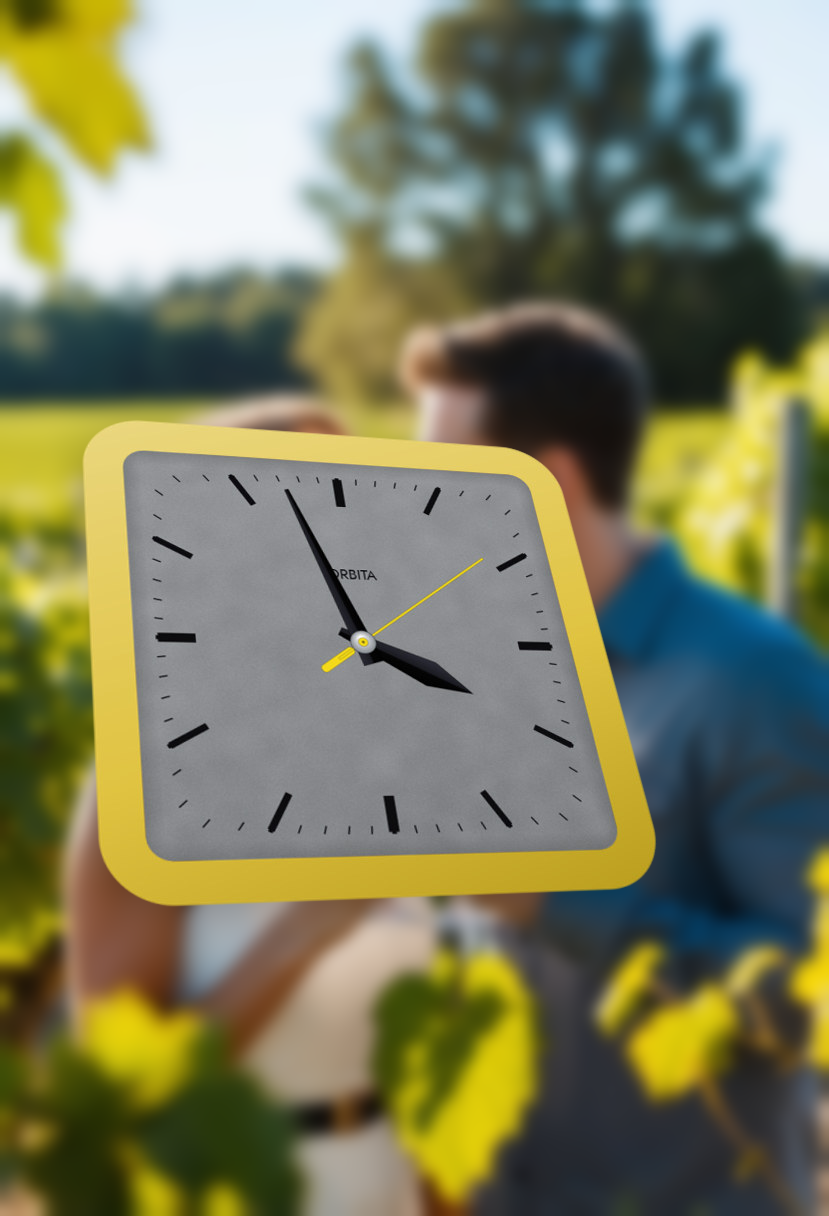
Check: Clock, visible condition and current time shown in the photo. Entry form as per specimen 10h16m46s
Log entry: 3h57m09s
